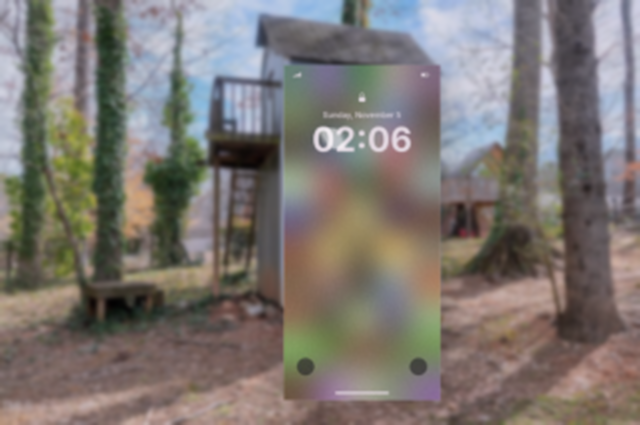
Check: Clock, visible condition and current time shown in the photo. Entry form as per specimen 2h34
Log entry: 2h06
